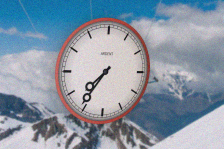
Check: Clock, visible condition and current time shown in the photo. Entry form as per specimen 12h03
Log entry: 7h36
